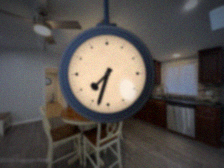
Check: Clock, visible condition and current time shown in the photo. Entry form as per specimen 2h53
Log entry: 7h33
